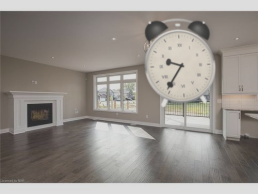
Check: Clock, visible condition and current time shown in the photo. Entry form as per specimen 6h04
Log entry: 9h36
